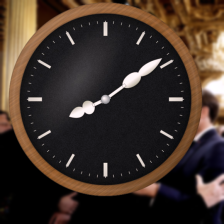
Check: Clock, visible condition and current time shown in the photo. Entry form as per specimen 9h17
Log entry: 8h09
